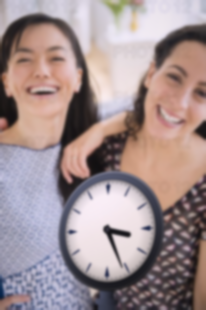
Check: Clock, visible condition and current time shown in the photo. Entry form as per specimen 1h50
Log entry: 3h26
